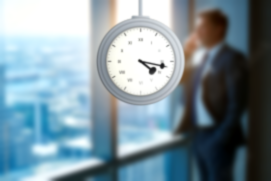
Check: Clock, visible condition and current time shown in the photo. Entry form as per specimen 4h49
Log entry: 4h17
